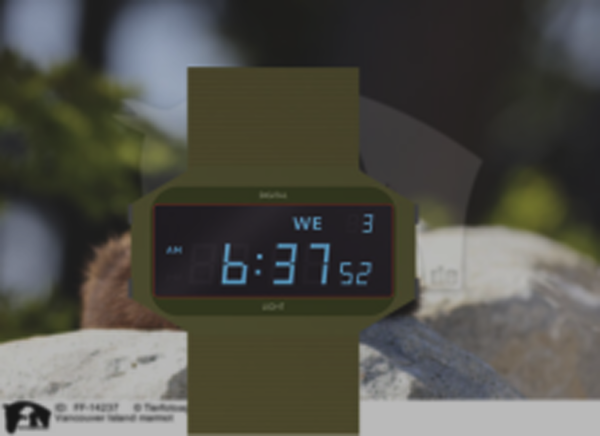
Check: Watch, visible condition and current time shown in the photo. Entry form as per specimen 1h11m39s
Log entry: 6h37m52s
